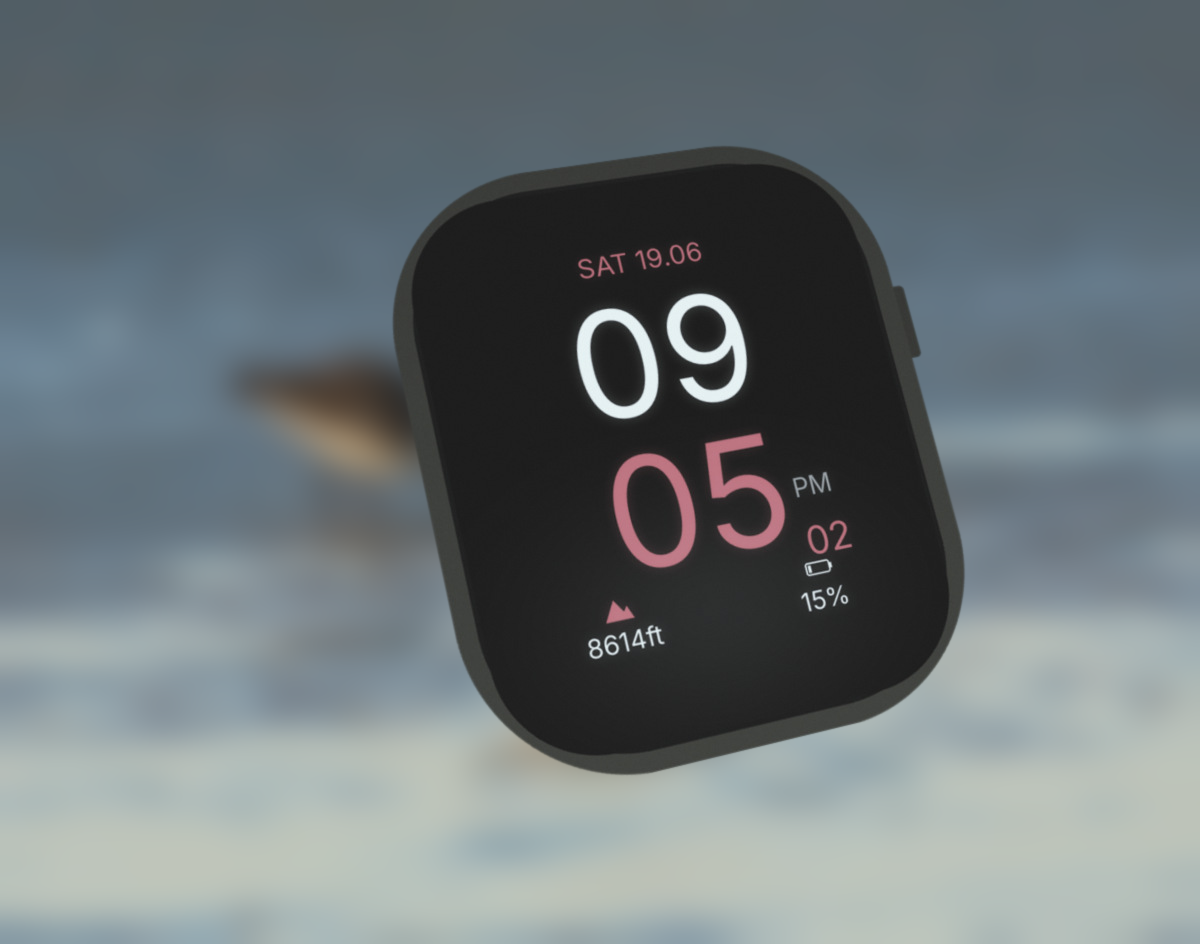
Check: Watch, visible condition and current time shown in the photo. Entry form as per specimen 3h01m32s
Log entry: 9h05m02s
